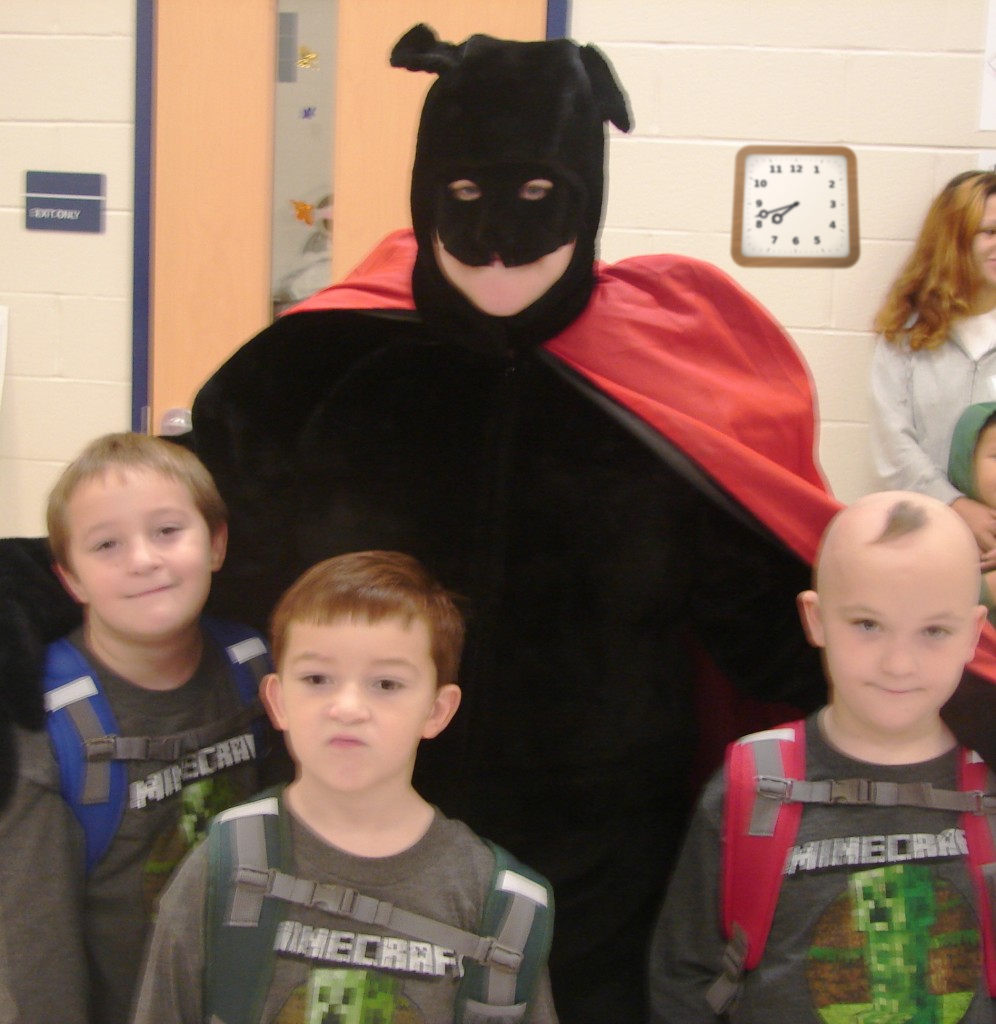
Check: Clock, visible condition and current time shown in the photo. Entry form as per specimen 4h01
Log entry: 7h42
